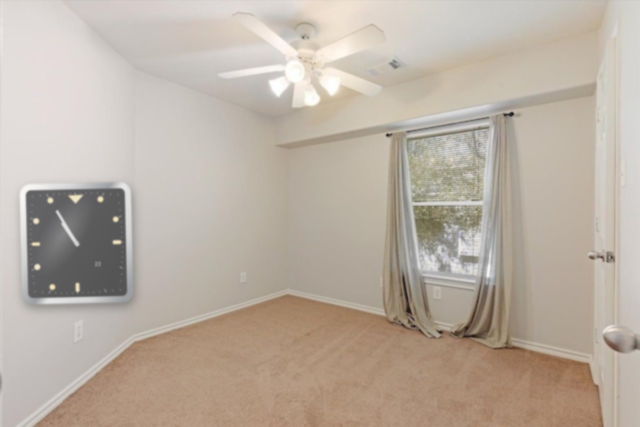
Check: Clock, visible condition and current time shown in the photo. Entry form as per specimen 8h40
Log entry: 10h55
